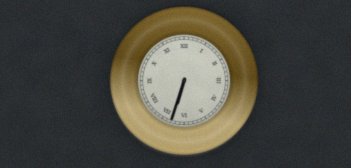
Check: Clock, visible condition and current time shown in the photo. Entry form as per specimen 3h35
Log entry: 6h33
